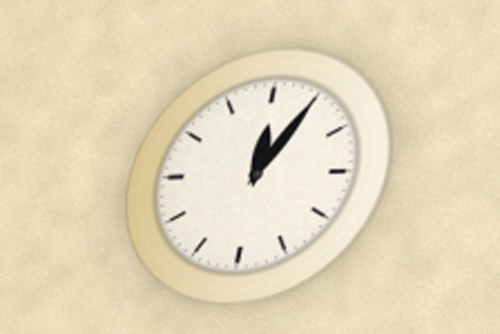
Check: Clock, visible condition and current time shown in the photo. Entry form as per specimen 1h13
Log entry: 12h05
